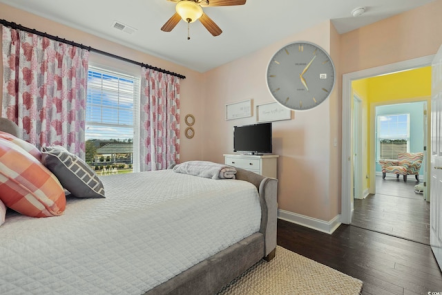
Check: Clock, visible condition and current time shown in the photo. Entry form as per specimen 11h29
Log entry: 5h06
